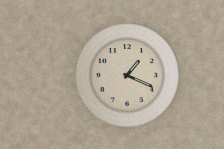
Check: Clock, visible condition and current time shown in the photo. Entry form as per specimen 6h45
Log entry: 1h19
